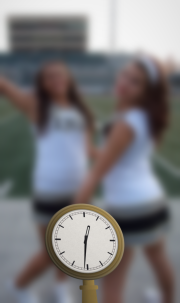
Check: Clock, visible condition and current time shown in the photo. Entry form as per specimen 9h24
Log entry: 12h31
